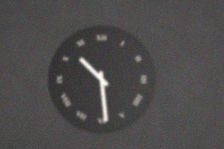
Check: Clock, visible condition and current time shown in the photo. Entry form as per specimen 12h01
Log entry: 10h29
